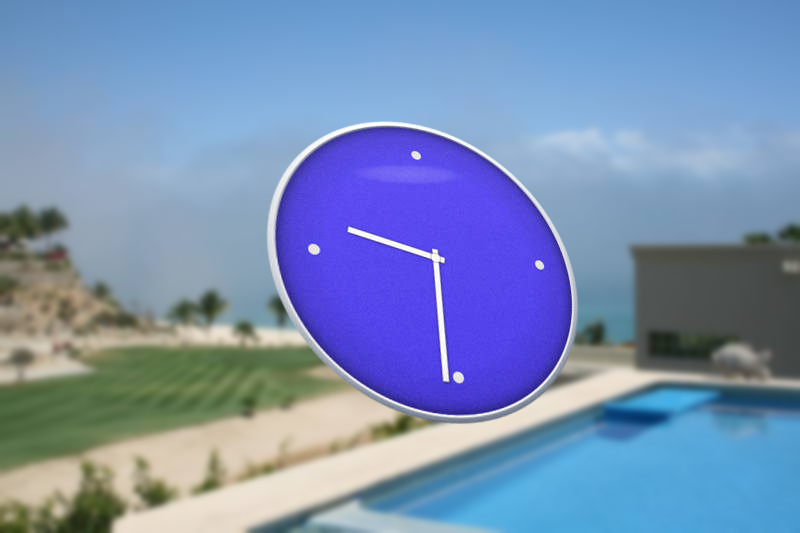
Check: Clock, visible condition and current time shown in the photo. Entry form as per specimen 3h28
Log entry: 9h31
